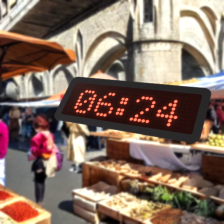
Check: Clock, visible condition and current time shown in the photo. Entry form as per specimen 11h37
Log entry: 6h24
